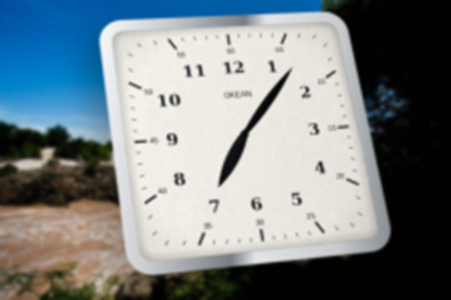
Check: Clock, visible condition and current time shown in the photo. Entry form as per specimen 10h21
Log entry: 7h07
